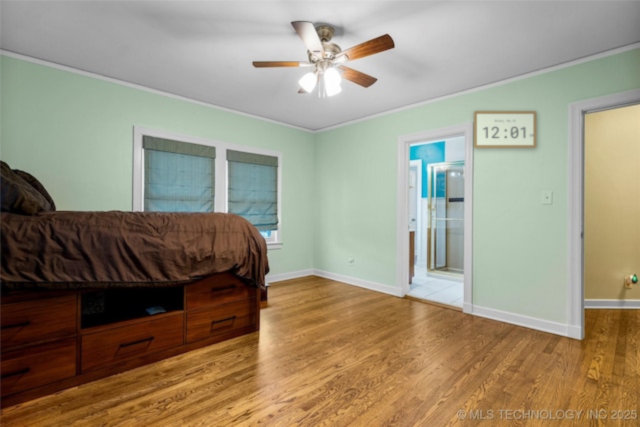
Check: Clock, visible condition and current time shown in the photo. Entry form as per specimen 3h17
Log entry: 12h01
